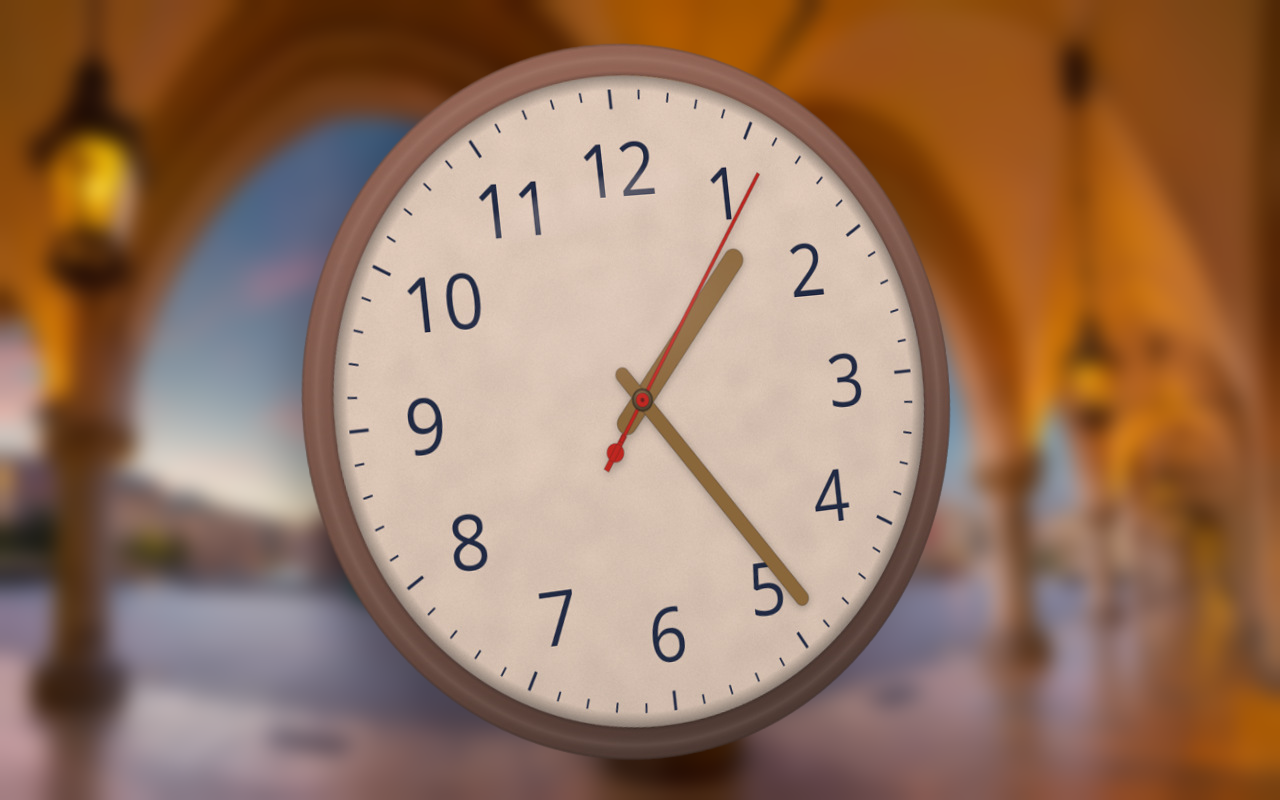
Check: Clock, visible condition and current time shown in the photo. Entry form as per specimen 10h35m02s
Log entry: 1h24m06s
